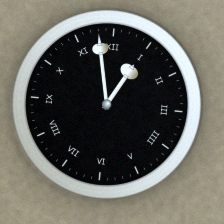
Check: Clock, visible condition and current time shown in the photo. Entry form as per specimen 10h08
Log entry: 12h58
